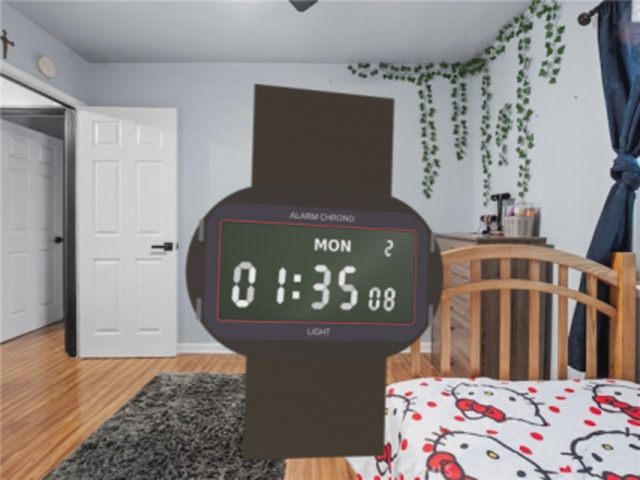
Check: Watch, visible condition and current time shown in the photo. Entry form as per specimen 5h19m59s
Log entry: 1h35m08s
